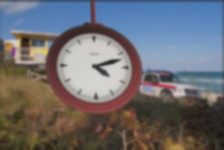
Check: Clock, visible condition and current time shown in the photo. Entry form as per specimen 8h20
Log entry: 4h12
